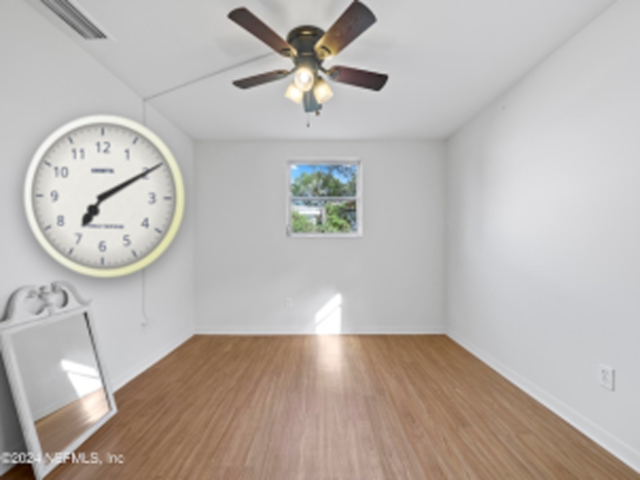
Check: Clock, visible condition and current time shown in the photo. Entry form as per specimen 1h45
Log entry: 7h10
